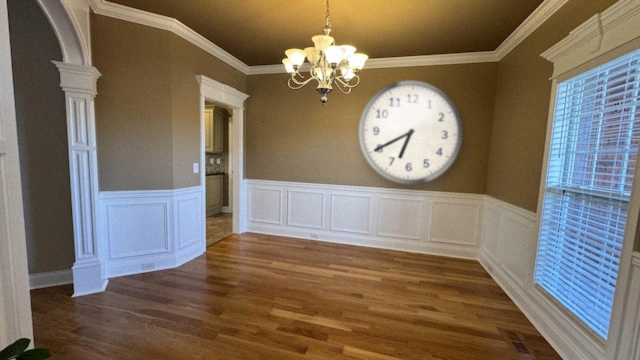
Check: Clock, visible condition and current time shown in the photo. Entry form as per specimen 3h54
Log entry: 6h40
